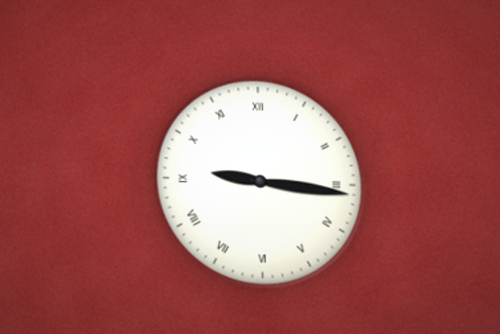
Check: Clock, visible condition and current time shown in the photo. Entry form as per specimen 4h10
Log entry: 9h16
